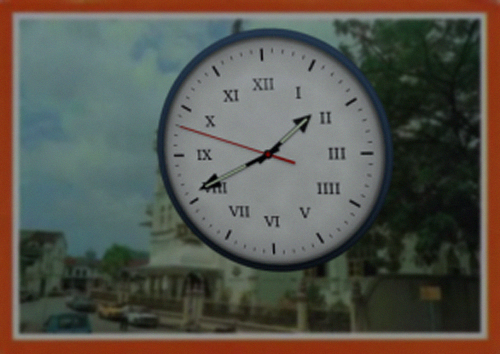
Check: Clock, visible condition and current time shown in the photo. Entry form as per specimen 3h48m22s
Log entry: 1h40m48s
